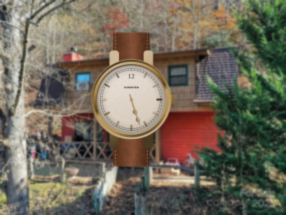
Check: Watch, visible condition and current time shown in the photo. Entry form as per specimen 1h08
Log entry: 5h27
